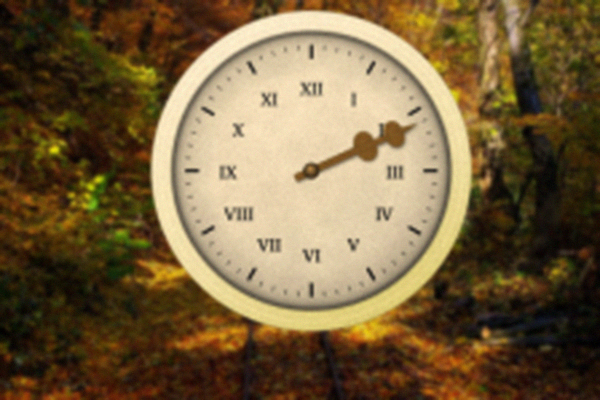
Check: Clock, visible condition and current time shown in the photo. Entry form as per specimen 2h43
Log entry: 2h11
